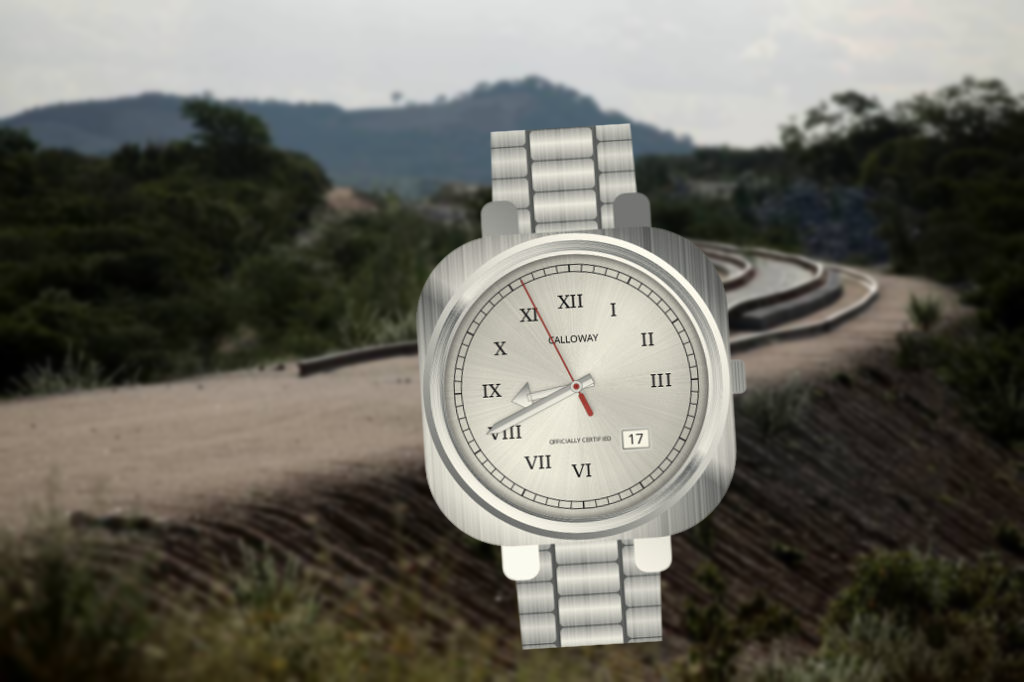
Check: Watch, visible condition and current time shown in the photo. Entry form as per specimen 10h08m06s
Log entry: 8h40m56s
